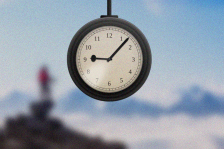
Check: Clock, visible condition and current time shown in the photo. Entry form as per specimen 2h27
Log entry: 9h07
